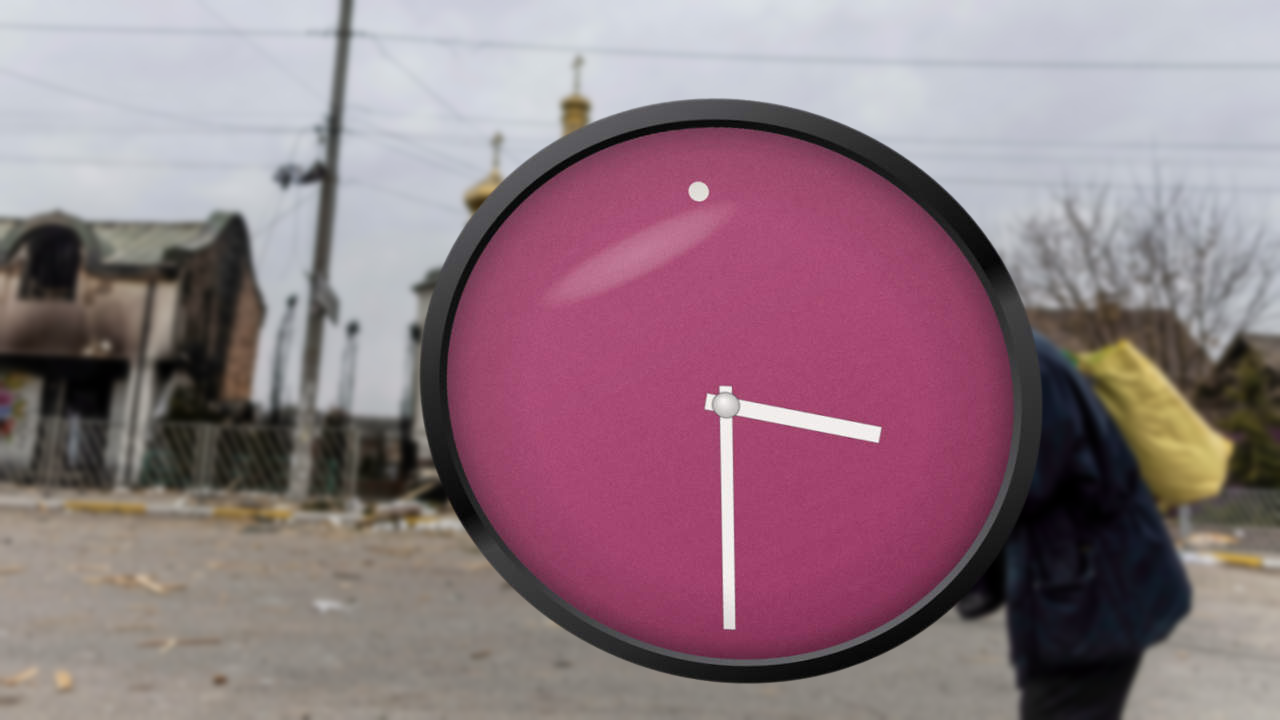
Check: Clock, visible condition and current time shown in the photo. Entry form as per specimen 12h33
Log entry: 3h31
